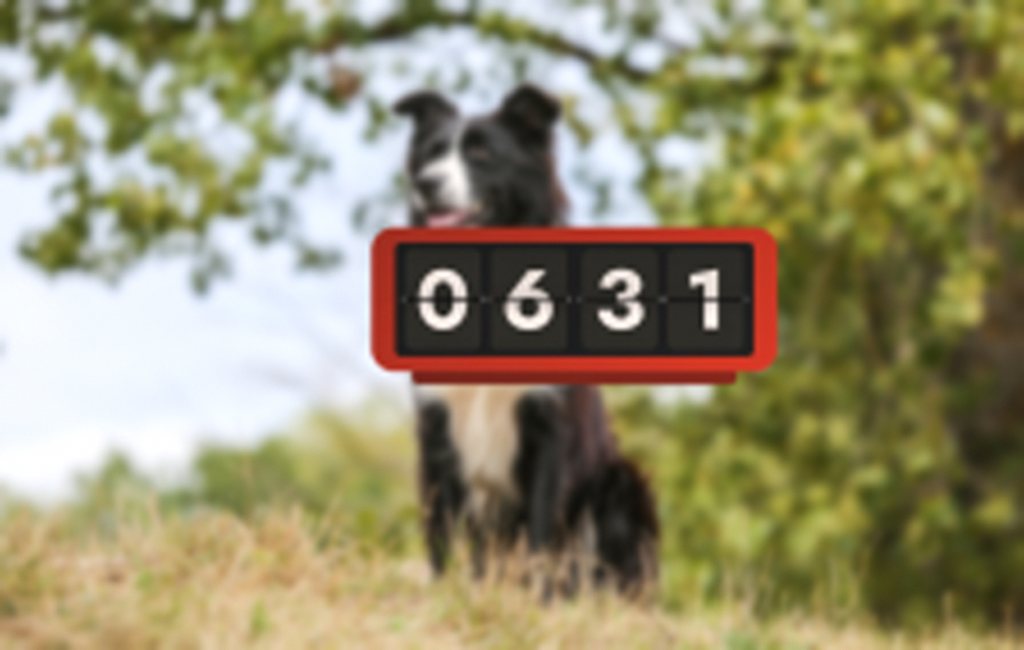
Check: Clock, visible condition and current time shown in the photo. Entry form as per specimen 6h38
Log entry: 6h31
